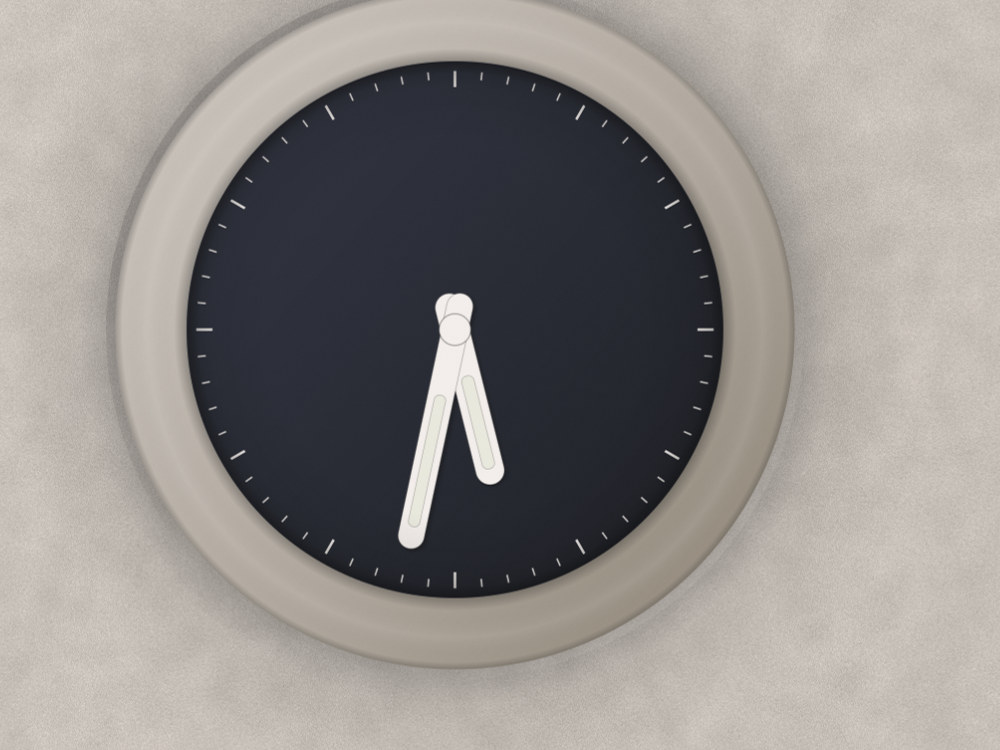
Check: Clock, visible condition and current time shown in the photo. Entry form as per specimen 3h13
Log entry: 5h32
